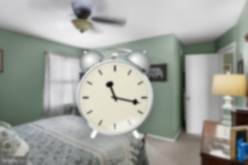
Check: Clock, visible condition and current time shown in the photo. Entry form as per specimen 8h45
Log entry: 11h17
